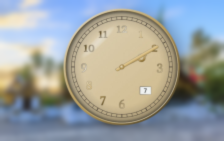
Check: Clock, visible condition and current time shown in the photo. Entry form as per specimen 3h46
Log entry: 2h10
